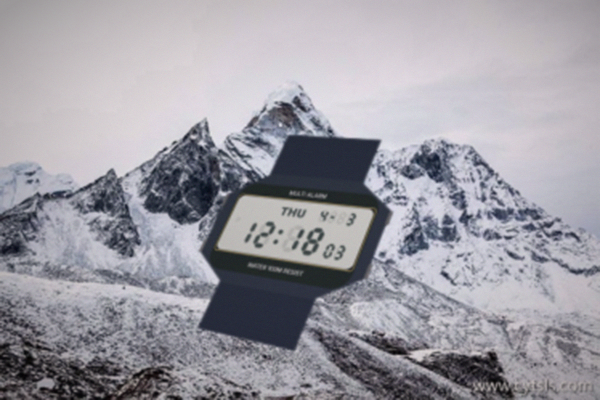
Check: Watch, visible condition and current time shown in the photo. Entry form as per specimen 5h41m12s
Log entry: 12h18m03s
